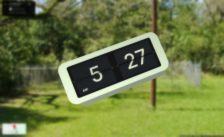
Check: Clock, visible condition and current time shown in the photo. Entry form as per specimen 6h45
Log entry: 5h27
